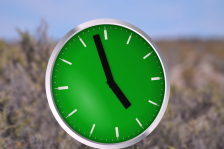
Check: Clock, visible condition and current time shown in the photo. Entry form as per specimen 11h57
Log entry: 4h58
